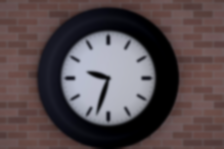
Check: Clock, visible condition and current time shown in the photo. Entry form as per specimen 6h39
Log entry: 9h33
